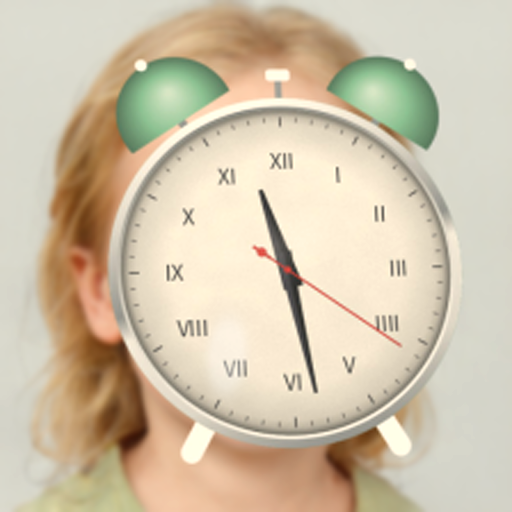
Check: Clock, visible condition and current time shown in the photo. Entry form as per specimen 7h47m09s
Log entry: 11h28m21s
